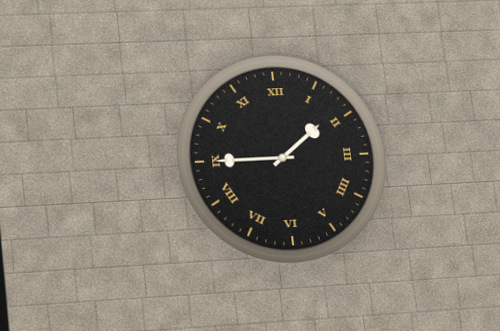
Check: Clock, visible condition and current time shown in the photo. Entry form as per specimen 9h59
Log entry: 1h45
